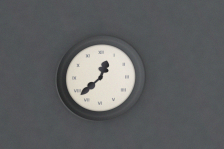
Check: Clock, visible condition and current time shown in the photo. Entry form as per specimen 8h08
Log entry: 12h38
